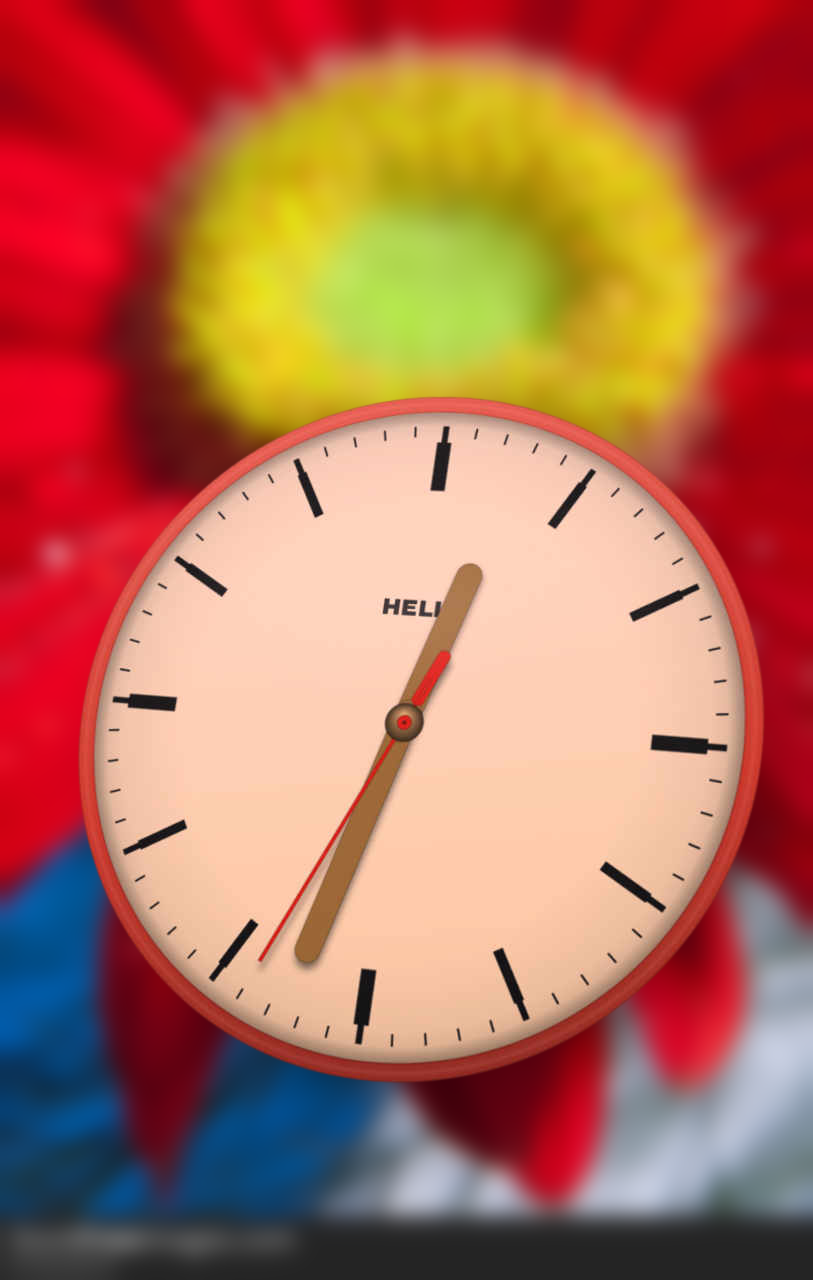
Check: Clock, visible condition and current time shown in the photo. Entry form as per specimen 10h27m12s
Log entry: 12h32m34s
